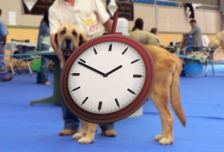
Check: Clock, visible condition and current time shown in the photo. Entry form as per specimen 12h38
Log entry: 1h49
